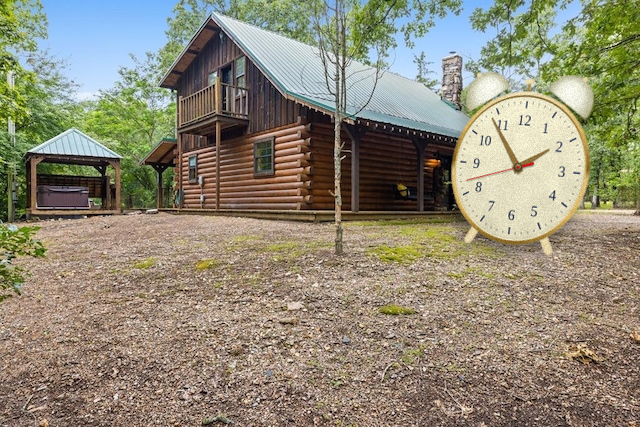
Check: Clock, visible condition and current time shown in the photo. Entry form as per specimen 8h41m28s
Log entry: 1h53m42s
